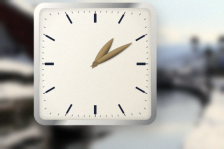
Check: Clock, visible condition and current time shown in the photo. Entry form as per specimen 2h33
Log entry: 1h10
